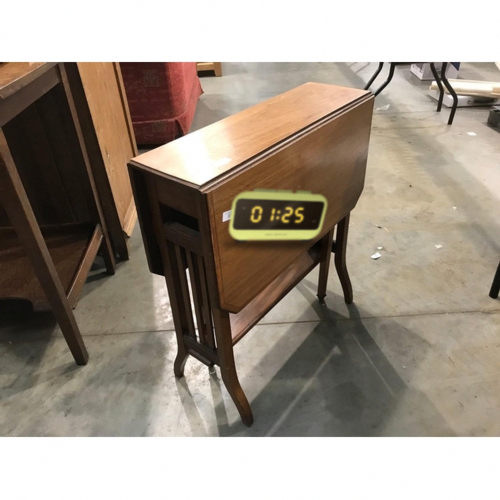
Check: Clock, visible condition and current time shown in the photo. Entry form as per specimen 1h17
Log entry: 1h25
